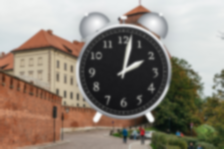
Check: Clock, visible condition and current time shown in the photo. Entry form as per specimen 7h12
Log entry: 2h02
